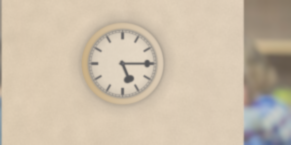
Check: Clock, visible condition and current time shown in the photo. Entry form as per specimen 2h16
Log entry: 5h15
